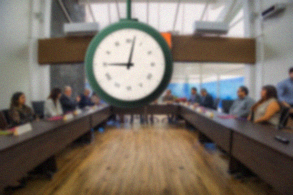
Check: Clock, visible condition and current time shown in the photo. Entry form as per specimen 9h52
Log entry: 9h02
